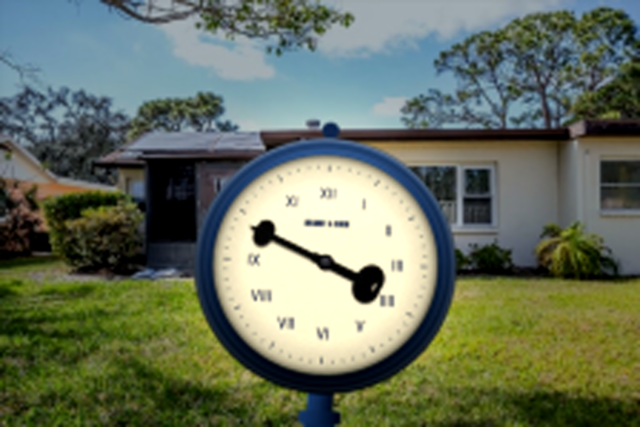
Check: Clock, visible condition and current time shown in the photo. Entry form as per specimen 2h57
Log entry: 3h49
